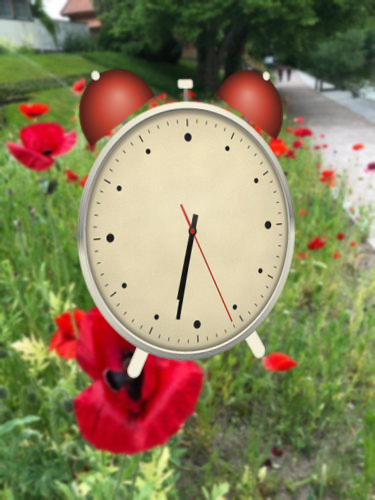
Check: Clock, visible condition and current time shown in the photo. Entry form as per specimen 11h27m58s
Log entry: 6h32m26s
